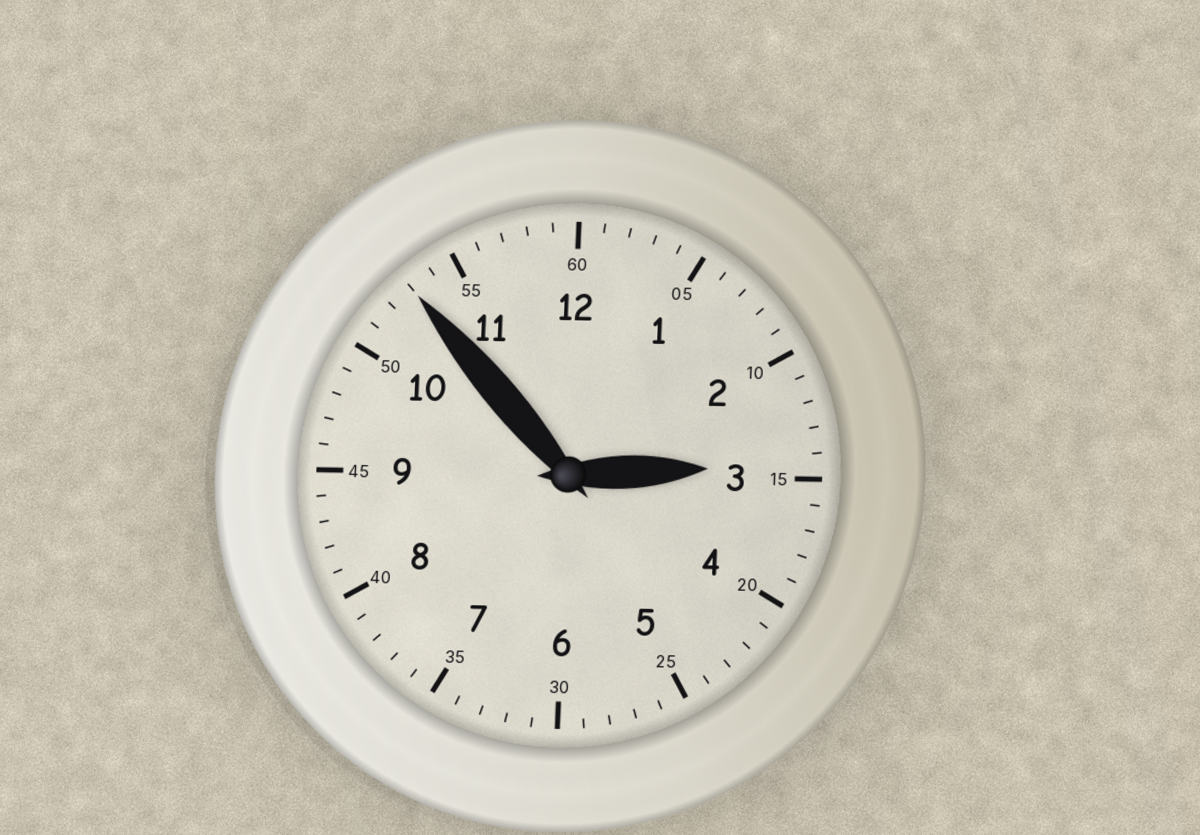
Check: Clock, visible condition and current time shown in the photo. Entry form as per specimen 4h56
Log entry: 2h53
